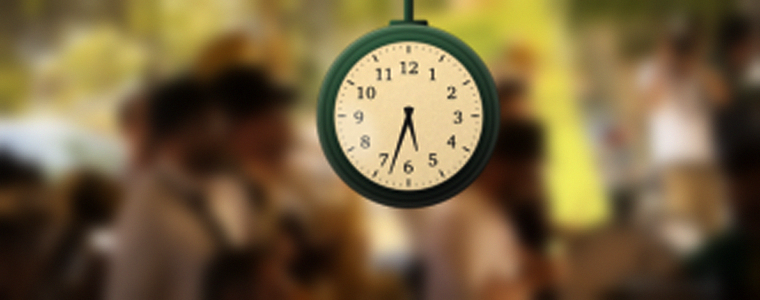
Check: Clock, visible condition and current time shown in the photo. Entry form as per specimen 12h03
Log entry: 5h33
